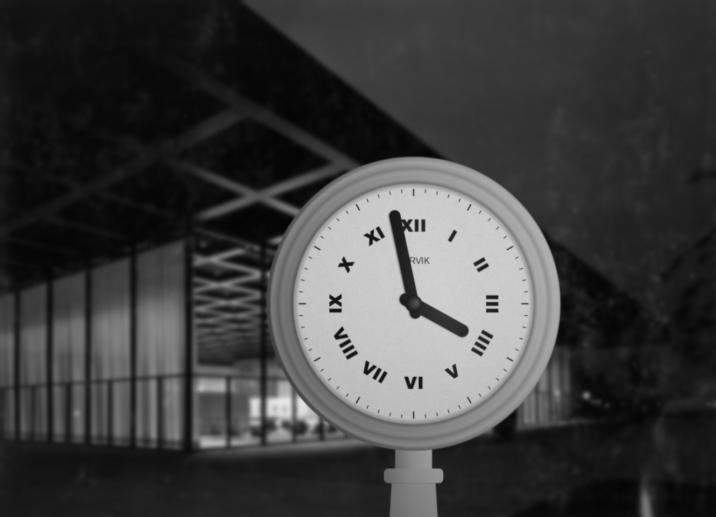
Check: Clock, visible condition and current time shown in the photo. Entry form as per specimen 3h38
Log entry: 3h58
